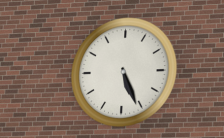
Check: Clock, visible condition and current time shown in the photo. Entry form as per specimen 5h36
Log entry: 5h26
